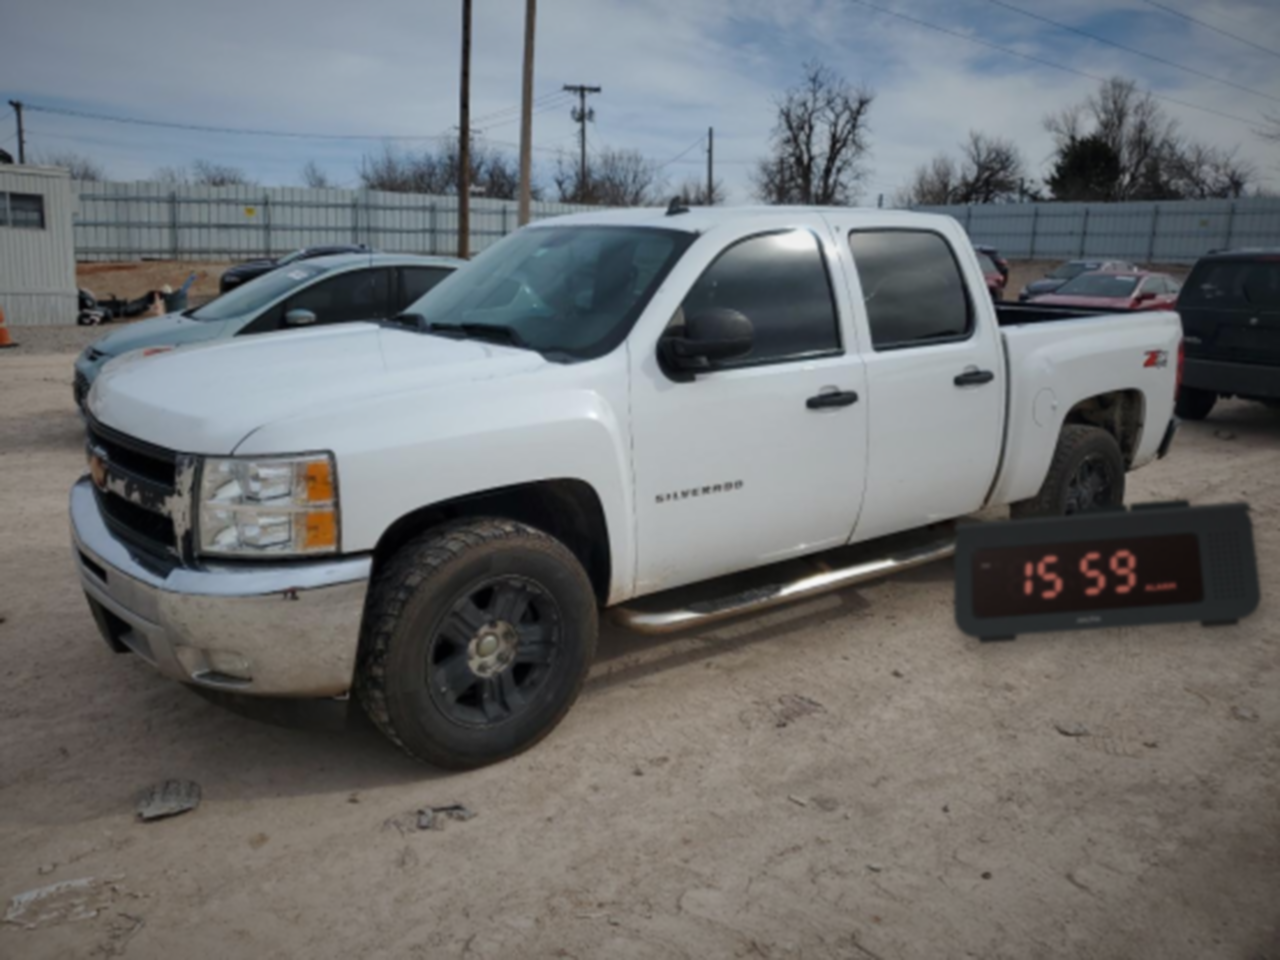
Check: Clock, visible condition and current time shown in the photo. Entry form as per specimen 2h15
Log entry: 15h59
